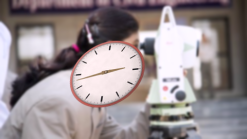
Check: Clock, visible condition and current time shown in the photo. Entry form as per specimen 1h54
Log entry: 2h43
